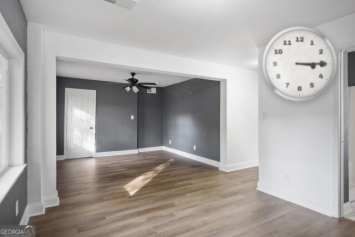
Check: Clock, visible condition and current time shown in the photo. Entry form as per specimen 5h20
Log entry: 3h15
